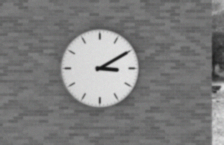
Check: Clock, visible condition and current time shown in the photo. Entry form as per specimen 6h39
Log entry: 3h10
